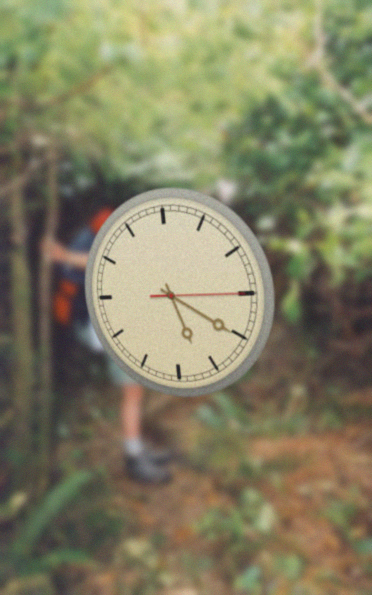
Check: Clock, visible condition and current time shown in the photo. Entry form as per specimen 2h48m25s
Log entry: 5h20m15s
